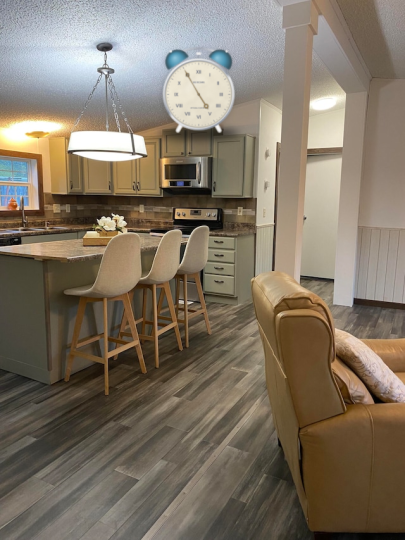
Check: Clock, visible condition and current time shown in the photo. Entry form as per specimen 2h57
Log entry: 4h55
